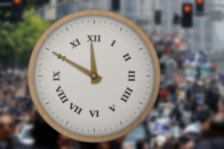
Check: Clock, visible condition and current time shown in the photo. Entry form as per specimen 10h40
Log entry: 11h50
